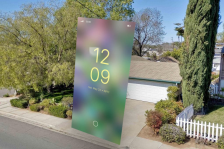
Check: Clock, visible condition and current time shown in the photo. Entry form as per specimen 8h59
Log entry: 12h09
